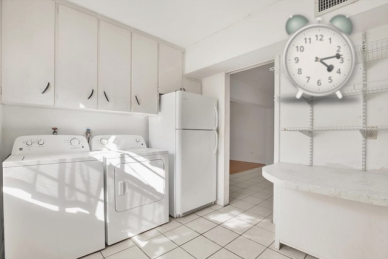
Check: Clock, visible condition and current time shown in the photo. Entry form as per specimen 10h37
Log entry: 4h13
